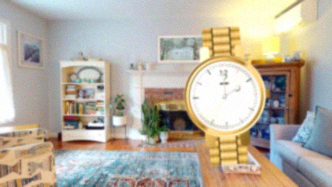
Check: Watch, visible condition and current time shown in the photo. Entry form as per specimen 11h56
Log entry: 2h00
